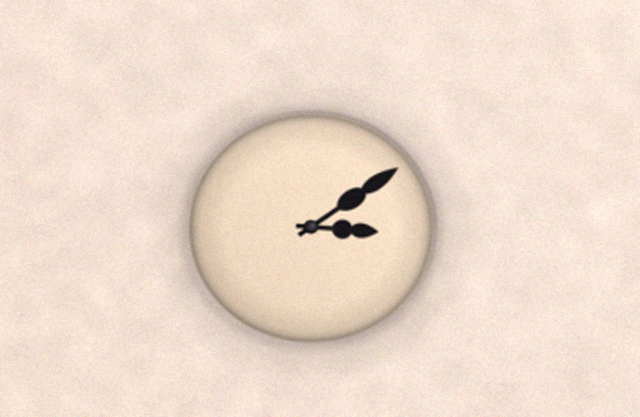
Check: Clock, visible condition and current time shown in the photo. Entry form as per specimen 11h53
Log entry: 3h09
